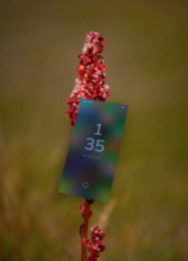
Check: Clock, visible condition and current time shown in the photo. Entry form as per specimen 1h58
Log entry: 1h35
